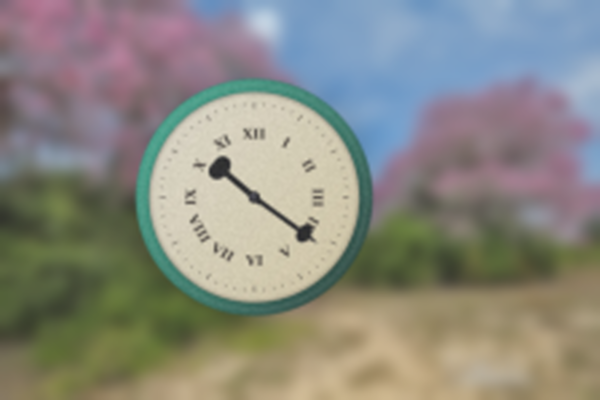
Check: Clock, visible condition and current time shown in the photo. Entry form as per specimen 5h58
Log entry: 10h21
